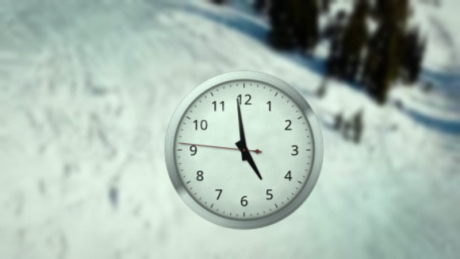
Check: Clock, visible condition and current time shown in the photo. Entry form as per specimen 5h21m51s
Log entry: 4h58m46s
